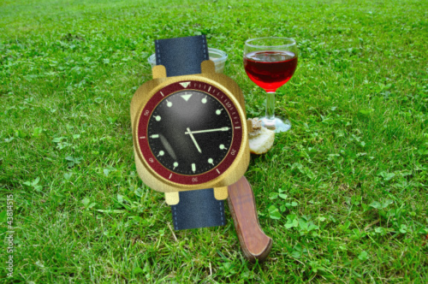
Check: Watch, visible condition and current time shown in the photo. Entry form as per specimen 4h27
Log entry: 5h15
